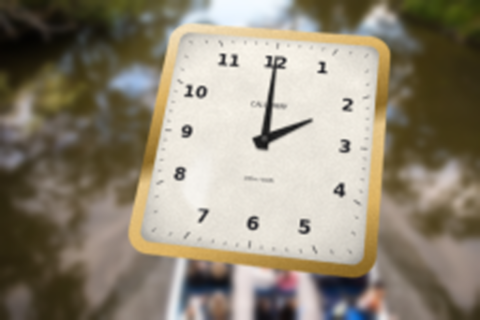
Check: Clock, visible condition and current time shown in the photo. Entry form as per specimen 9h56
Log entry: 2h00
